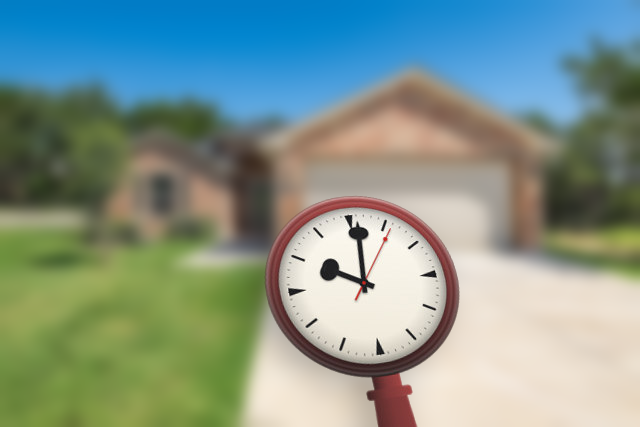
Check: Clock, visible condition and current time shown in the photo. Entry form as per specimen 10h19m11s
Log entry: 10h01m06s
